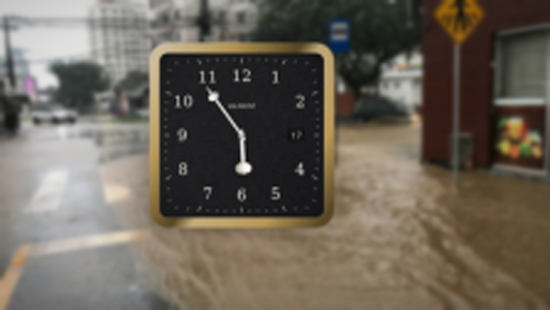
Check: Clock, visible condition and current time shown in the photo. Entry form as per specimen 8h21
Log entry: 5h54
